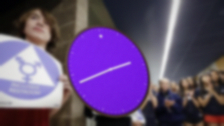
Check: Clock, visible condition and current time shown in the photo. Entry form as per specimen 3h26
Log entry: 2h43
